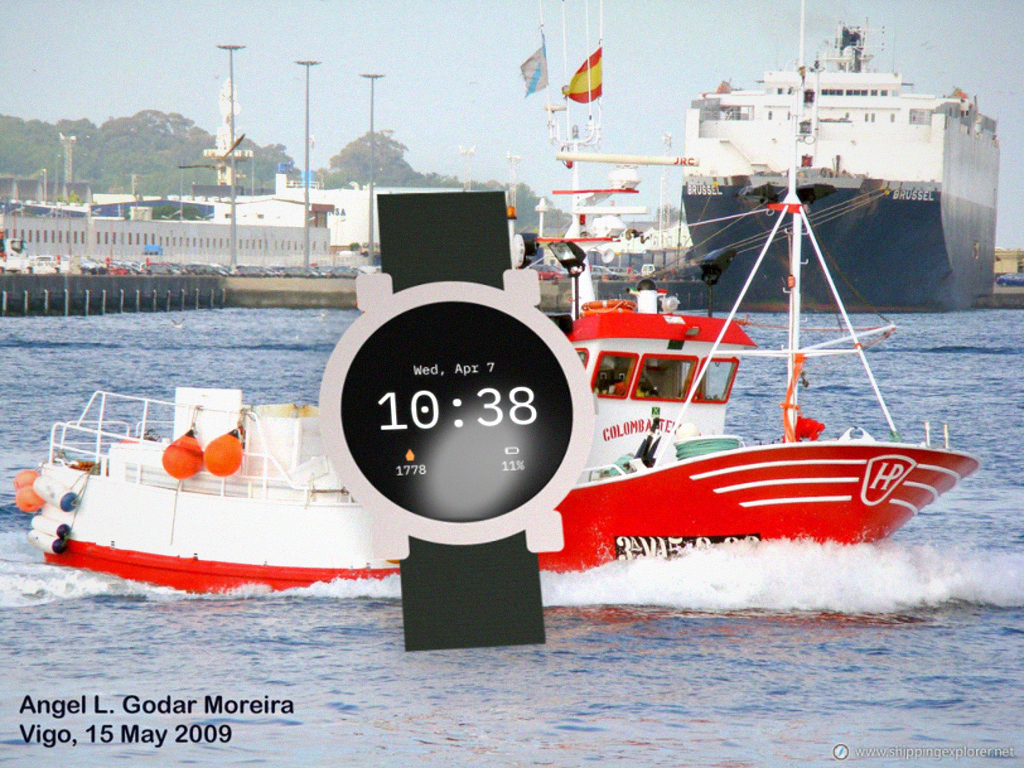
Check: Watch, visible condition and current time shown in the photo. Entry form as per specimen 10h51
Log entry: 10h38
